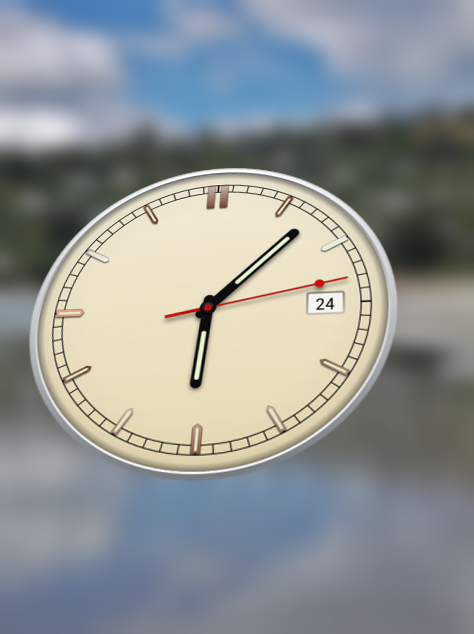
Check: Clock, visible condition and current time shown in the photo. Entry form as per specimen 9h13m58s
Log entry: 6h07m13s
